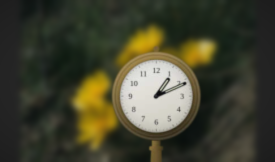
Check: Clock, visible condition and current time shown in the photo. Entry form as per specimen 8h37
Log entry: 1h11
